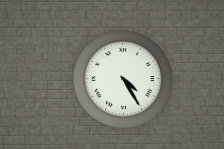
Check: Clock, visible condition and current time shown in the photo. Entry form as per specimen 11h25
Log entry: 4h25
